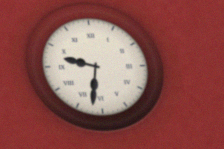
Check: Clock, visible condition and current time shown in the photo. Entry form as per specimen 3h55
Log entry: 9h32
